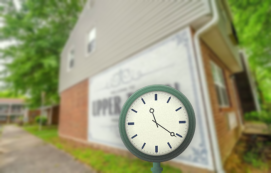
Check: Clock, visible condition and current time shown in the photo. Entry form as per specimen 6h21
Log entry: 11h21
